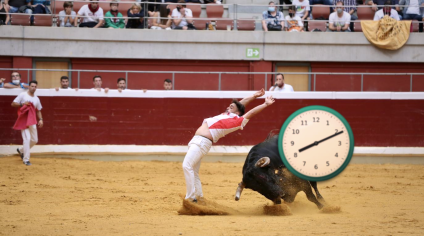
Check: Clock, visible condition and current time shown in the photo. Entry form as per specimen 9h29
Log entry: 8h11
